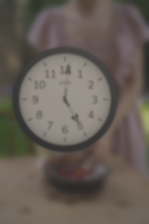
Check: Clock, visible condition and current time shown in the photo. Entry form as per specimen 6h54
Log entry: 5h01
